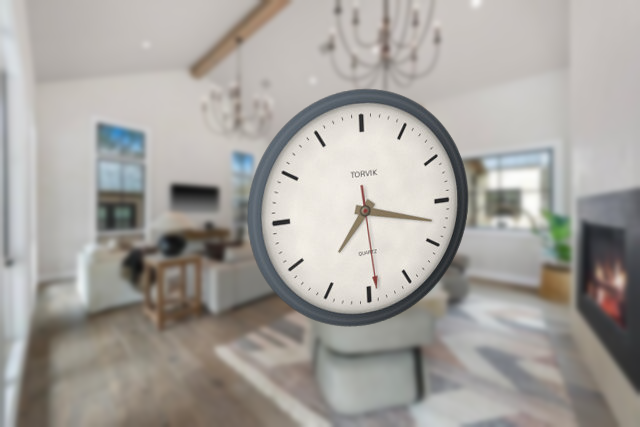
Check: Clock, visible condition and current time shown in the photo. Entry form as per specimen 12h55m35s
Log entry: 7h17m29s
